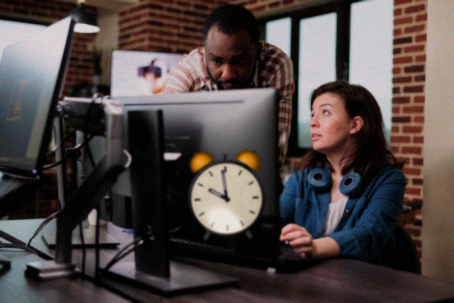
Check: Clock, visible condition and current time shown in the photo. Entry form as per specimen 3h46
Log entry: 9h59
